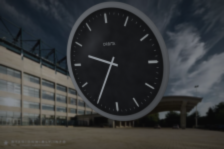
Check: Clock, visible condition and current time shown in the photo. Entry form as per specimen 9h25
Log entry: 9h35
